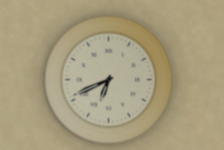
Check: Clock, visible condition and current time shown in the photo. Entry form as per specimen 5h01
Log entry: 6h41
